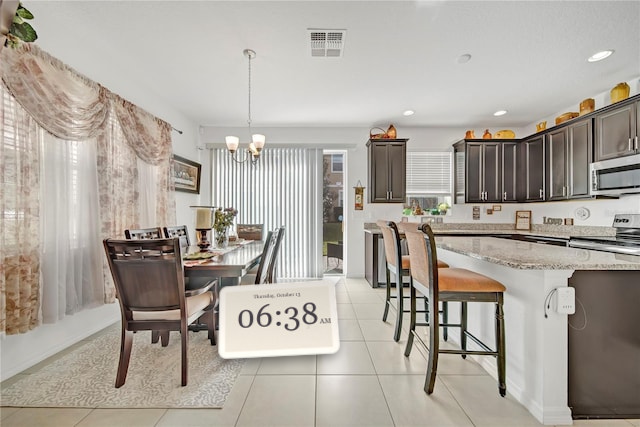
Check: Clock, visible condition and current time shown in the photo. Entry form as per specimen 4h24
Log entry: 6h38
